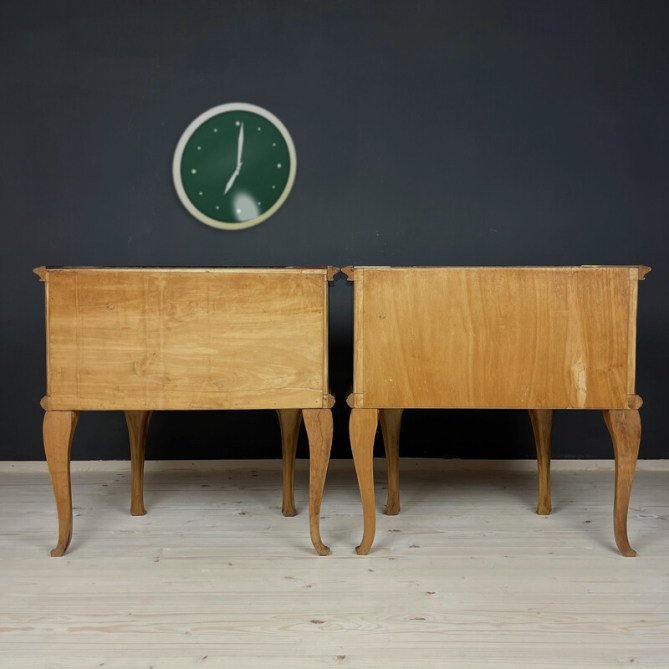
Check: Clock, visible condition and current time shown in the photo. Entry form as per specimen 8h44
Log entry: 7h01
